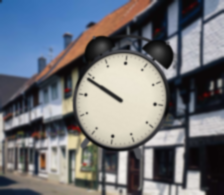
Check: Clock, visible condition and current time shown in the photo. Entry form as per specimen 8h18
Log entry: 9h49
